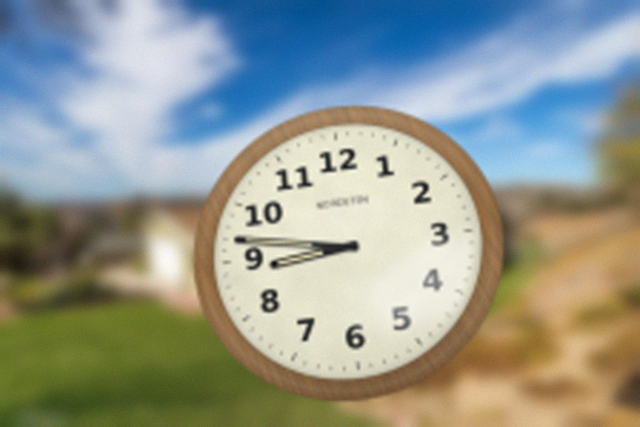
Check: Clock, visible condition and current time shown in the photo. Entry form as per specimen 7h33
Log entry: 8h47
